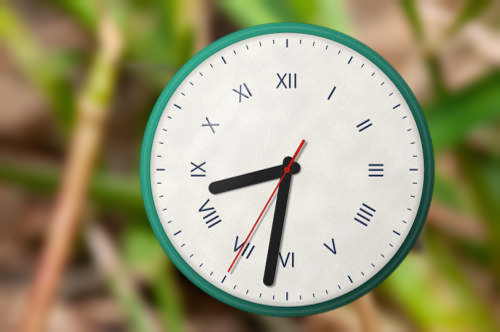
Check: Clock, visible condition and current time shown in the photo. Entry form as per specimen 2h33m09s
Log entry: 8h31m35s
